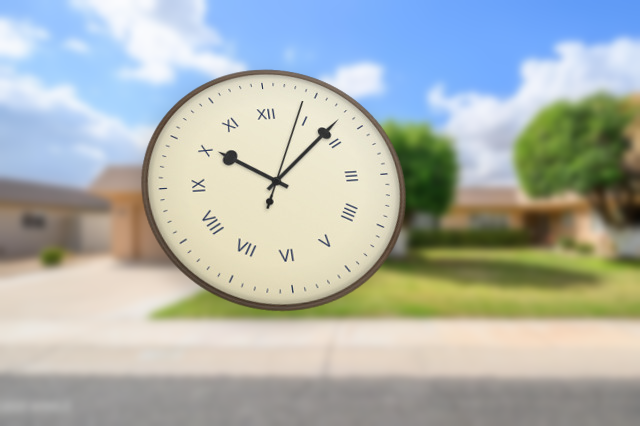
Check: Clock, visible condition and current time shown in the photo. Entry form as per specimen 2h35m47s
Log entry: 10h08m04s
